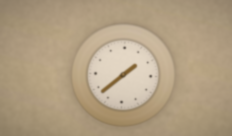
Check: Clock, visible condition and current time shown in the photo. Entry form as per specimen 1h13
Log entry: 1h38
